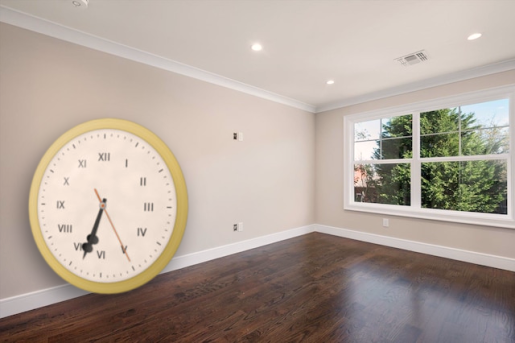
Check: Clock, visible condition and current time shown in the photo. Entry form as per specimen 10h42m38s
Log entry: 6h33m25s
